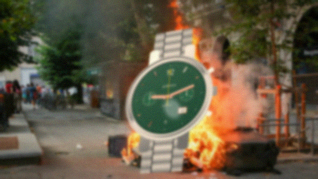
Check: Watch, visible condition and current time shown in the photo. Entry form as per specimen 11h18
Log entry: 9h12
